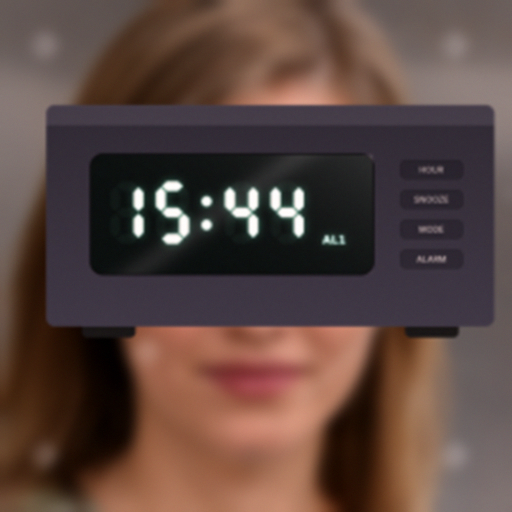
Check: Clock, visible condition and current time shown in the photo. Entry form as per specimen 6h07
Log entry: 15h44
